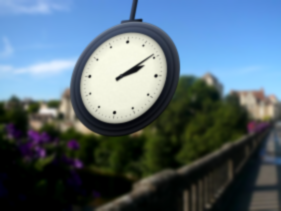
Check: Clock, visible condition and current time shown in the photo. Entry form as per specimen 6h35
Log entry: 2h09
